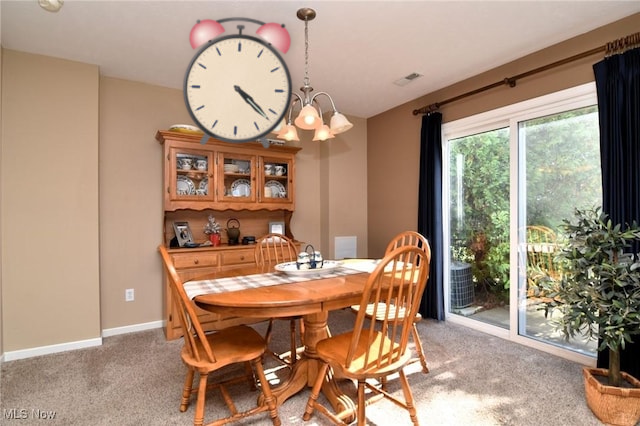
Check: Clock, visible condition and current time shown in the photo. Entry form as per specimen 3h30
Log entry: 4h22
